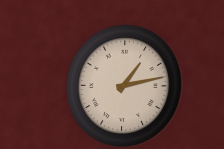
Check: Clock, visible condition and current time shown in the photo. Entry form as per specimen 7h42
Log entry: 1h13
